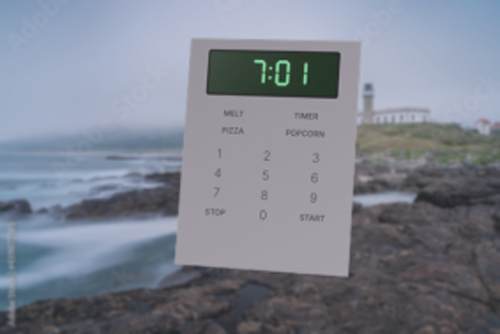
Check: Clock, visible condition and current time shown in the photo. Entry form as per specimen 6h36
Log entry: 7h01
